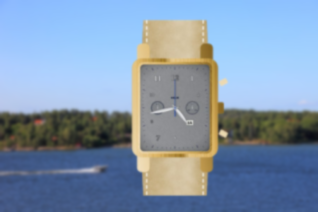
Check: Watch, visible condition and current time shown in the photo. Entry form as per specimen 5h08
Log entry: 4h43
